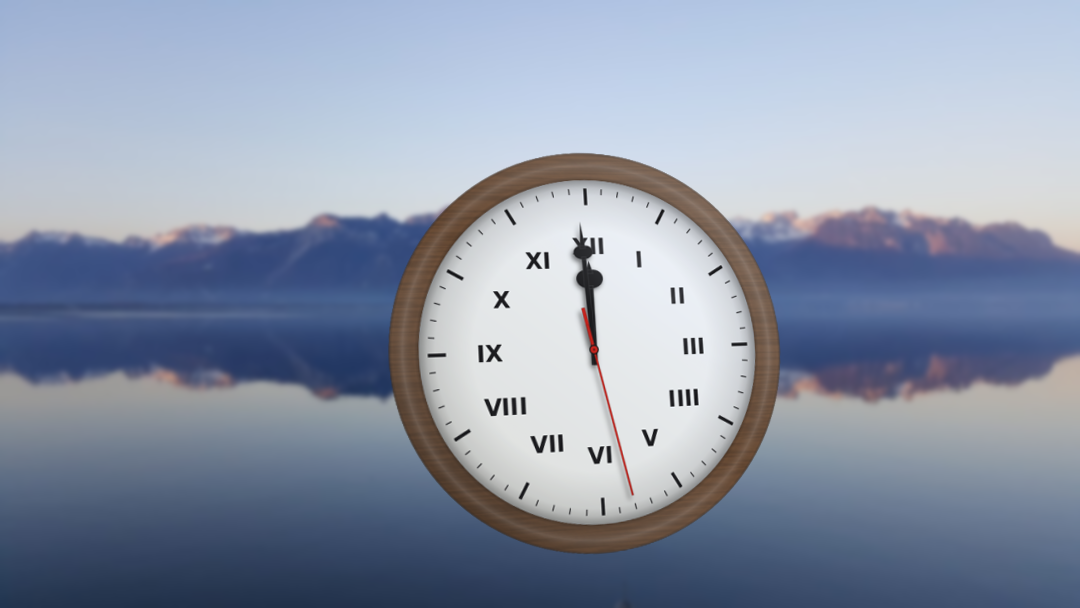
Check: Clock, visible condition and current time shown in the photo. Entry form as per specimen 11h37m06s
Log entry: 11h59m28s
